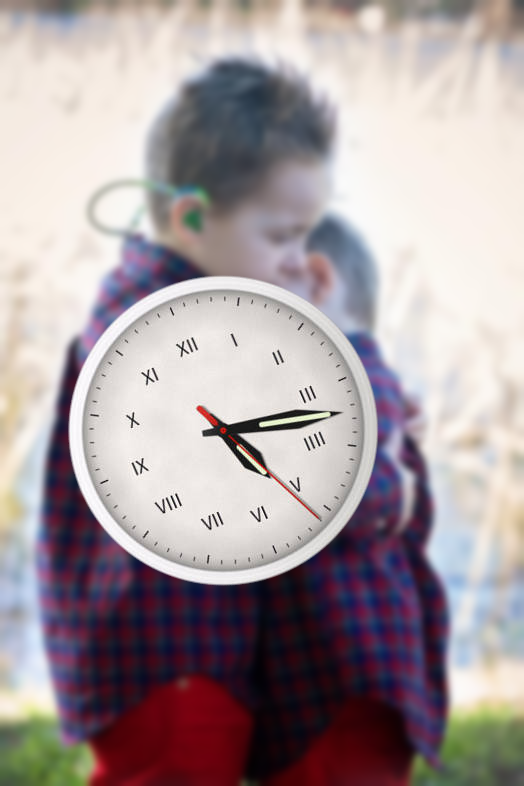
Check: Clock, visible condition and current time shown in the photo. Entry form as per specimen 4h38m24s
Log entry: 5h17m26s
